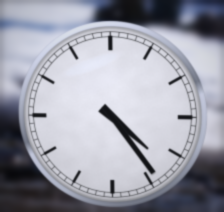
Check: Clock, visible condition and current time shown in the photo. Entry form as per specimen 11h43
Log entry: 4h24
